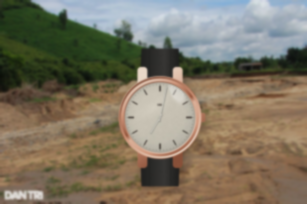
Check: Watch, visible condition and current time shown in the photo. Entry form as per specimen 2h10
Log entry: 7h02
